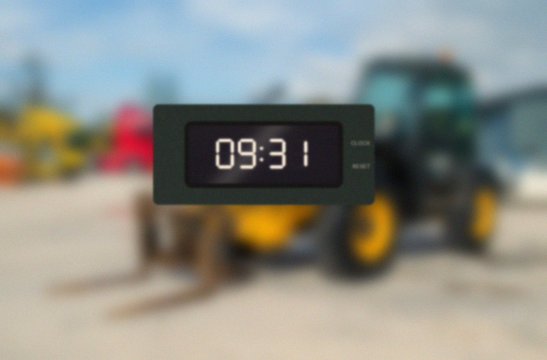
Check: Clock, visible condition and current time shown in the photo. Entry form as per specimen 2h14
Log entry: 9h31
